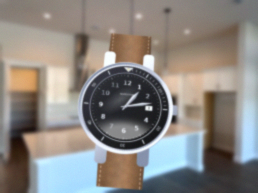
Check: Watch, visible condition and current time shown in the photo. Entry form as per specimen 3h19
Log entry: 1h13
